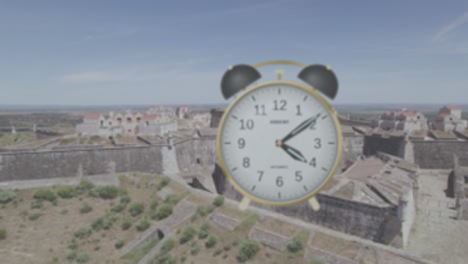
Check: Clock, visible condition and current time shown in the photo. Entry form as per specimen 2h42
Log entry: 4h09
